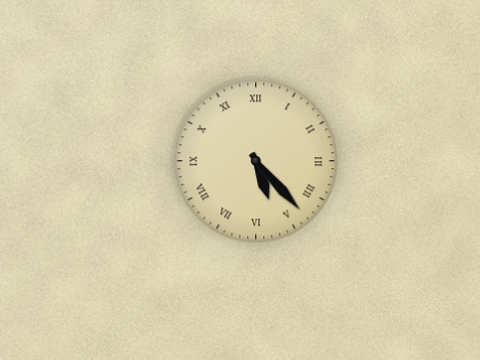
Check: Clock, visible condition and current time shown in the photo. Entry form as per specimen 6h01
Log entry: 5h23
